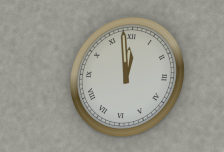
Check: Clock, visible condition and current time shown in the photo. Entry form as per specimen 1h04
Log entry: 11h58
